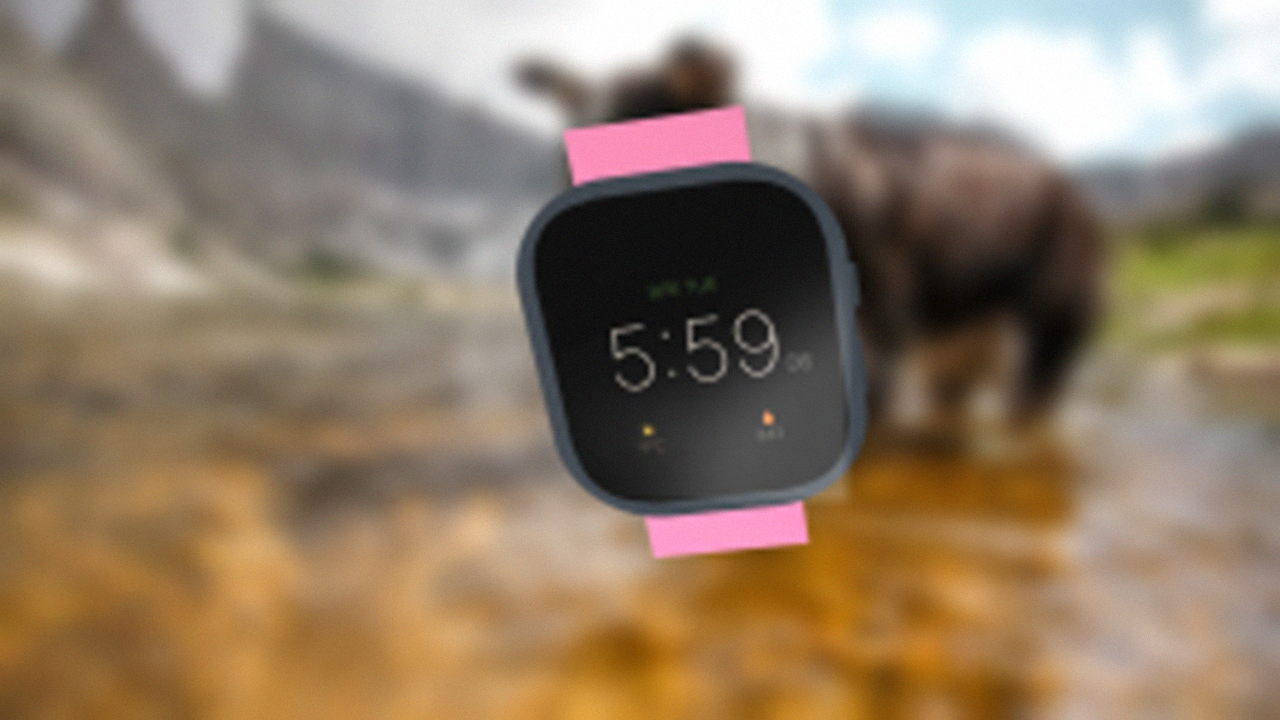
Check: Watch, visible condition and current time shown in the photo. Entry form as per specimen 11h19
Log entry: 5h59
